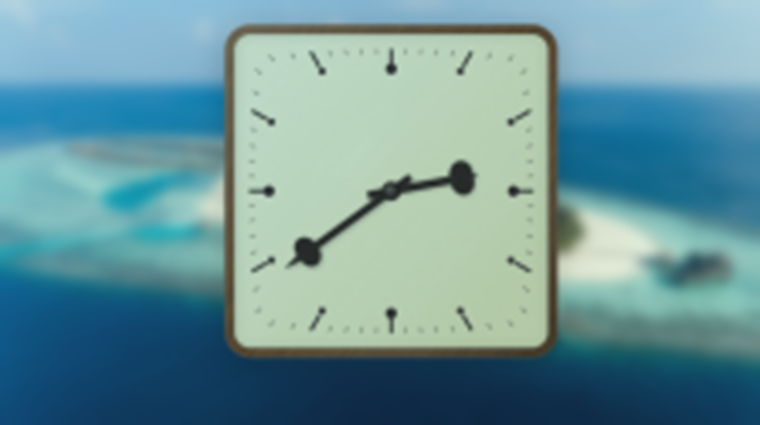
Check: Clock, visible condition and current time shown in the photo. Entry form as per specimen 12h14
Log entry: 2h39
